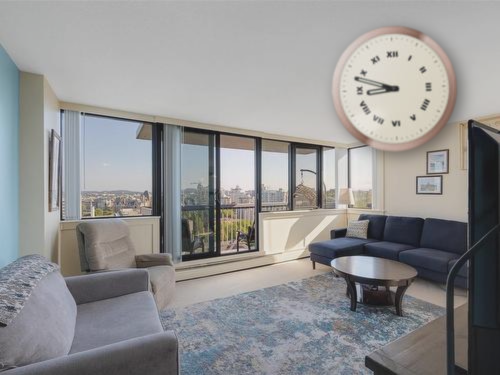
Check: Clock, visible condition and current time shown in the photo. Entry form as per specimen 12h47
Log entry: 8h48
